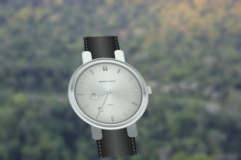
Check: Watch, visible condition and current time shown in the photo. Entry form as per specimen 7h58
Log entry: 8h35
